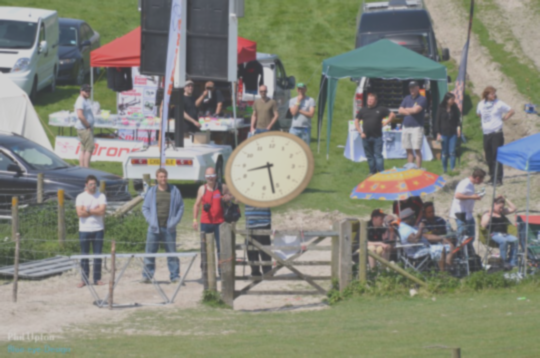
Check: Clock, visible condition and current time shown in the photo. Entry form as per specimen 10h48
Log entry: 8h27
